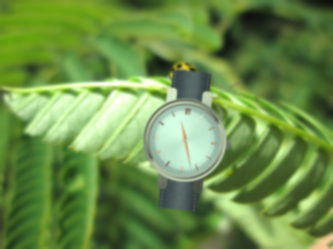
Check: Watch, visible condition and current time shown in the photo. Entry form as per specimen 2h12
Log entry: 11h27
